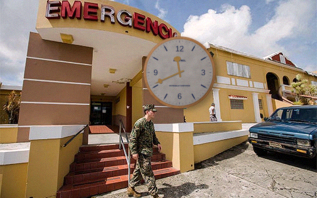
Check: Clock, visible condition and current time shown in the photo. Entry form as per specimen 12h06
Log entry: 11h41
